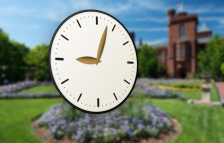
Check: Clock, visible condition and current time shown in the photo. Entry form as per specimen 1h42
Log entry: 9h03
